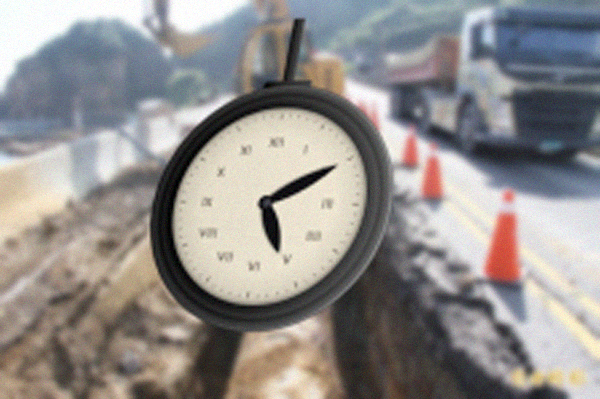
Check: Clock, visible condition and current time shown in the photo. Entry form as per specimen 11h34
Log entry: 5h10
